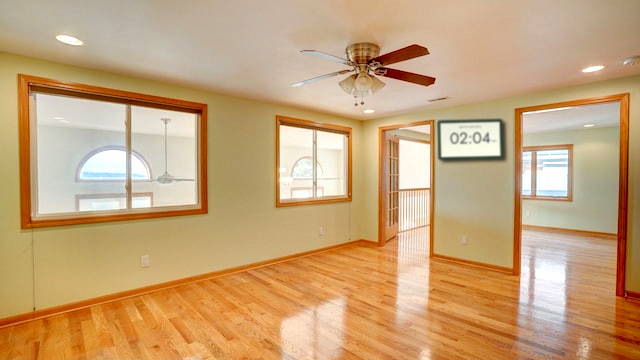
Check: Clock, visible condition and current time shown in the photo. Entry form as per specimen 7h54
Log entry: 2h04
